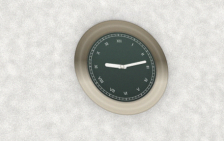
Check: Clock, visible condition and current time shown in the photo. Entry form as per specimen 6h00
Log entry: 9h13
